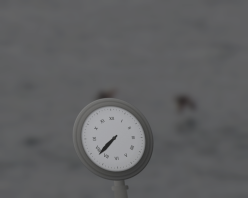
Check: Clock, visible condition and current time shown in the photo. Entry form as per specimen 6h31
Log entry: 7h38
